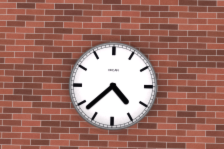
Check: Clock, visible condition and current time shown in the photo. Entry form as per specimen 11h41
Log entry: 4h38
